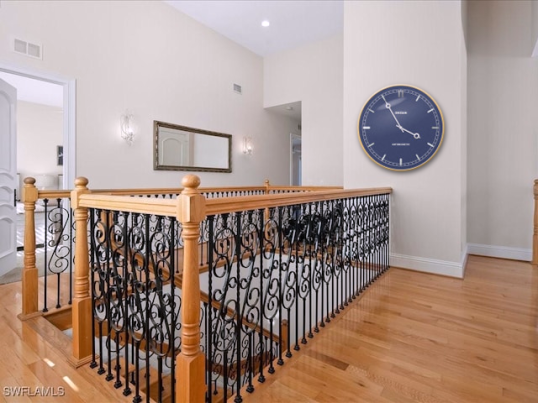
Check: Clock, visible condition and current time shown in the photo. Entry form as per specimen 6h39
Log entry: 3h55
